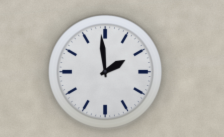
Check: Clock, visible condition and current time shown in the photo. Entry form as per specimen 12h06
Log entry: 1h59
